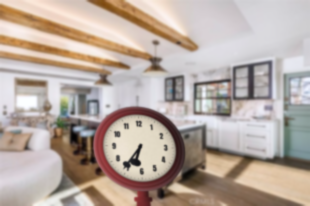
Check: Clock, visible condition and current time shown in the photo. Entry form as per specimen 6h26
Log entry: 6h36
